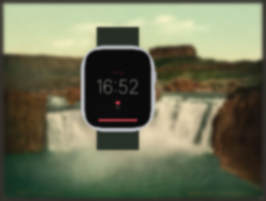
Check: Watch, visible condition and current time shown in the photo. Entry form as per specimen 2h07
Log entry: 16h52
